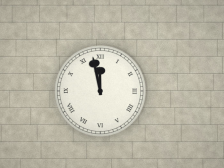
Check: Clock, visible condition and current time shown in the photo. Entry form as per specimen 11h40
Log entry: 11h58
